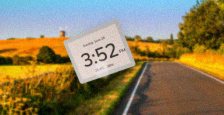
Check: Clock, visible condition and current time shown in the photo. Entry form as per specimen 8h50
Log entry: 3h52
